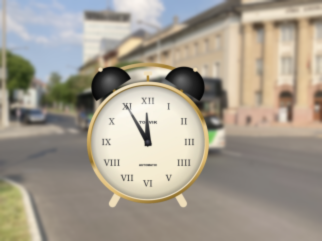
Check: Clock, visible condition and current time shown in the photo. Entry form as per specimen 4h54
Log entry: 11h55
